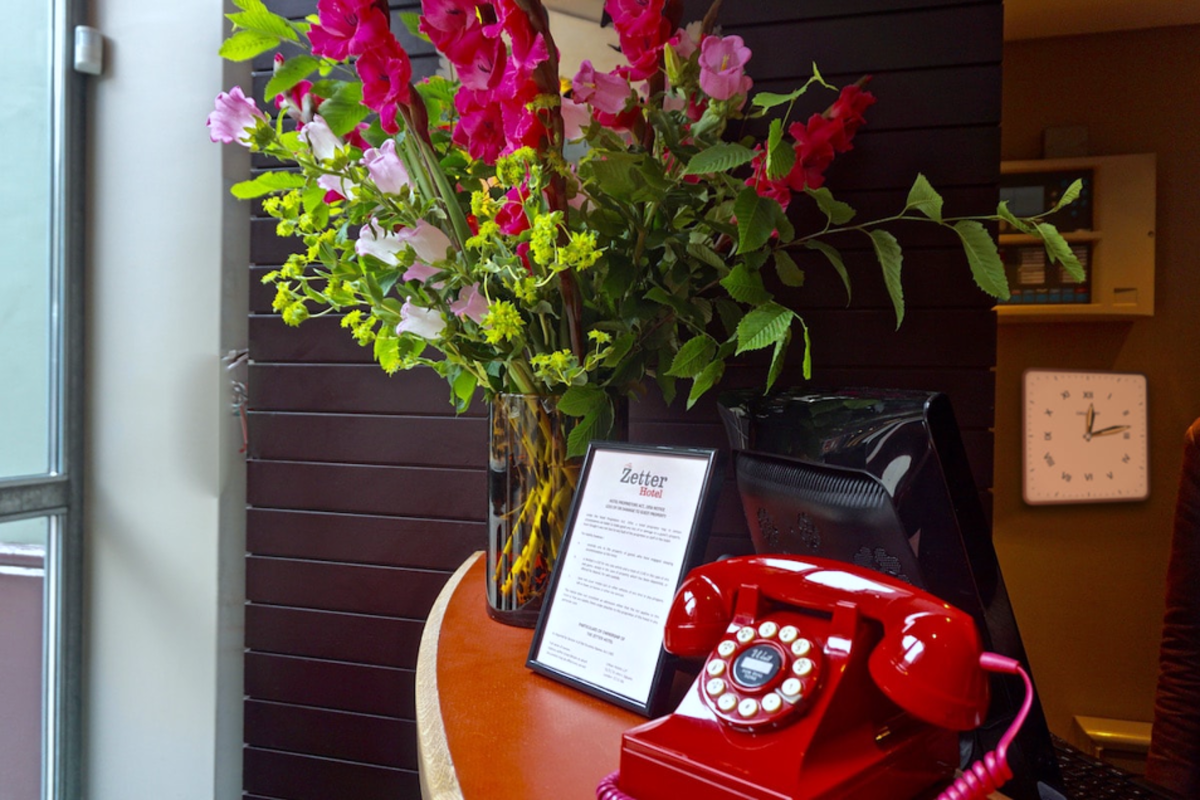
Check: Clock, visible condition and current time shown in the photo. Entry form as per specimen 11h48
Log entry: 12h13
